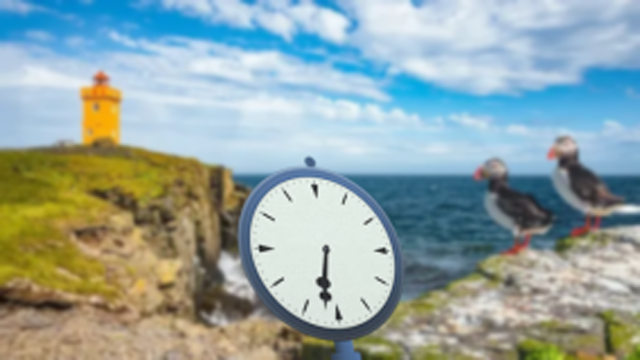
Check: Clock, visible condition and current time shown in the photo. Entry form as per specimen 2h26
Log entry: 6h32
